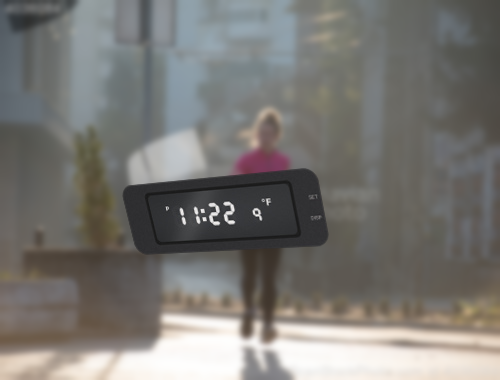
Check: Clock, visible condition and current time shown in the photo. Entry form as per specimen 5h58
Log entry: 11h22
